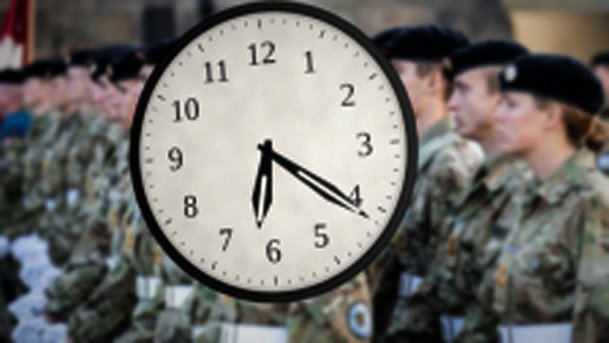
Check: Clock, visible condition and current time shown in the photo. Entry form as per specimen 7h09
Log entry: 6h21
